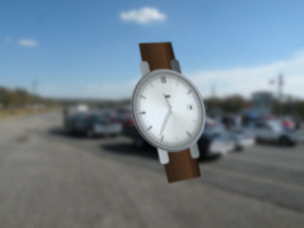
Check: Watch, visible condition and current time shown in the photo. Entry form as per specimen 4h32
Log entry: 11h36
